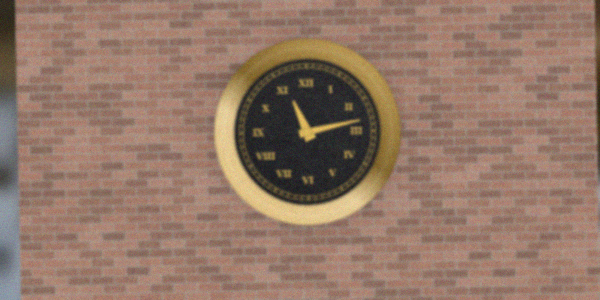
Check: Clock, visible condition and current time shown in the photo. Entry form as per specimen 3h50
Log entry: 11h13
